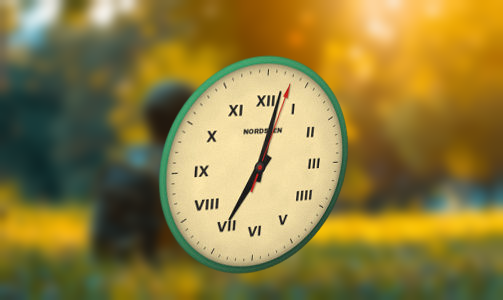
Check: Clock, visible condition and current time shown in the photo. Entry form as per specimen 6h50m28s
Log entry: 7h02m03s
